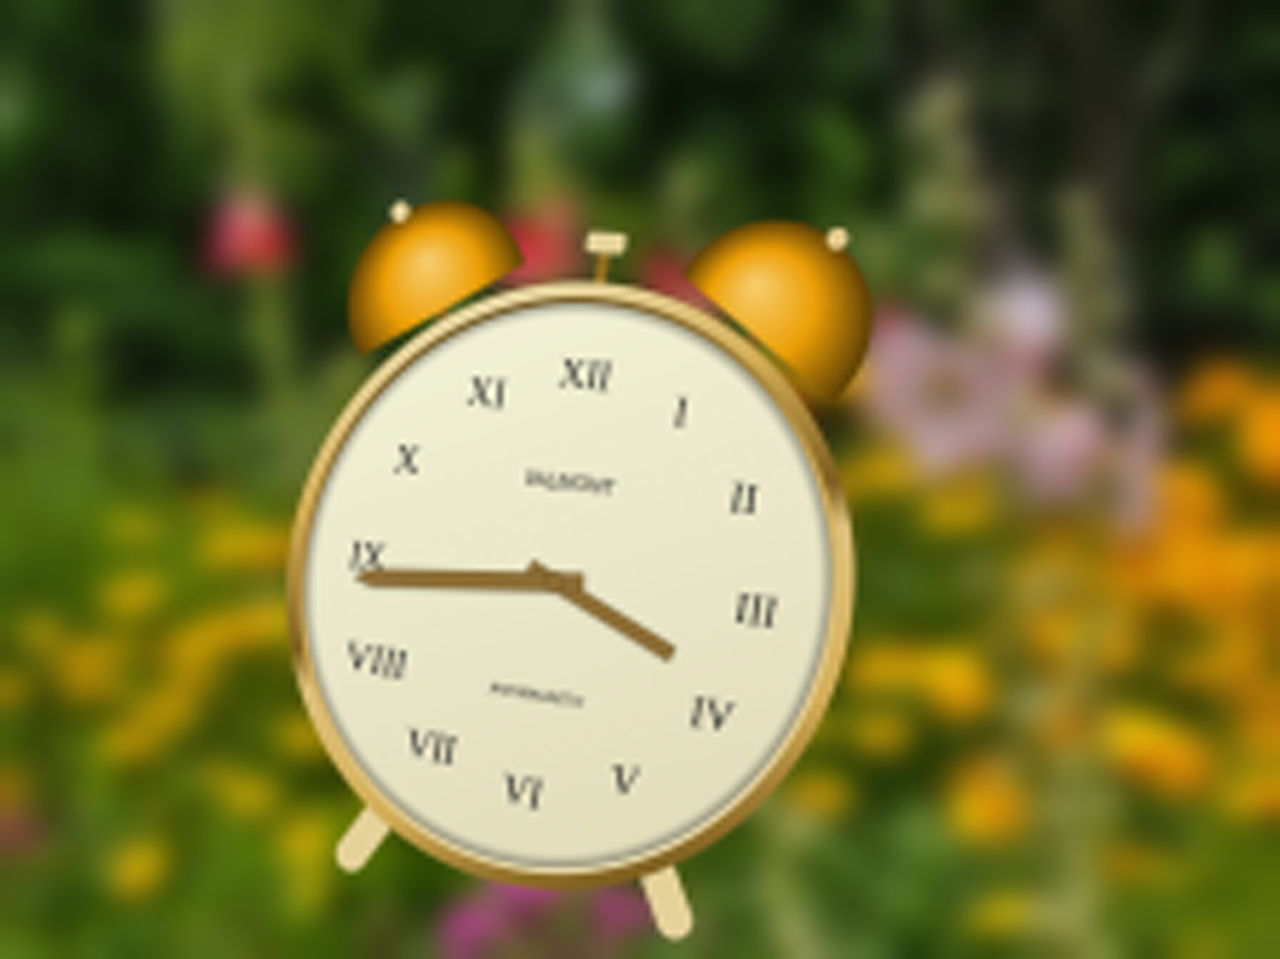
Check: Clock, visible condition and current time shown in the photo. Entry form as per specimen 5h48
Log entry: 3h44
